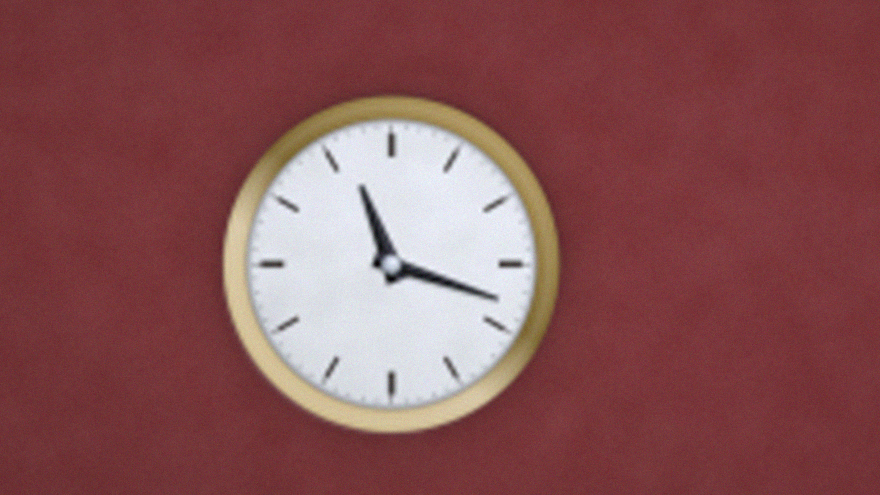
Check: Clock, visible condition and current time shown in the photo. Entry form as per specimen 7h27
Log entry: 11h18
